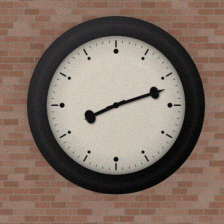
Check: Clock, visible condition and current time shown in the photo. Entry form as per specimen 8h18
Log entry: 8h12
